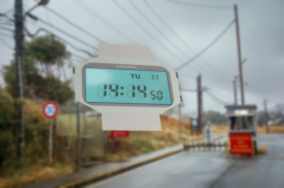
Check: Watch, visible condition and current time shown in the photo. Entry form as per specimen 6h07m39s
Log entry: 14h14m50s
